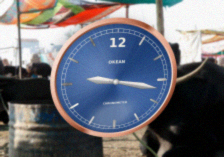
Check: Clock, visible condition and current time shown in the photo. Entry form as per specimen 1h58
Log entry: 9h17
